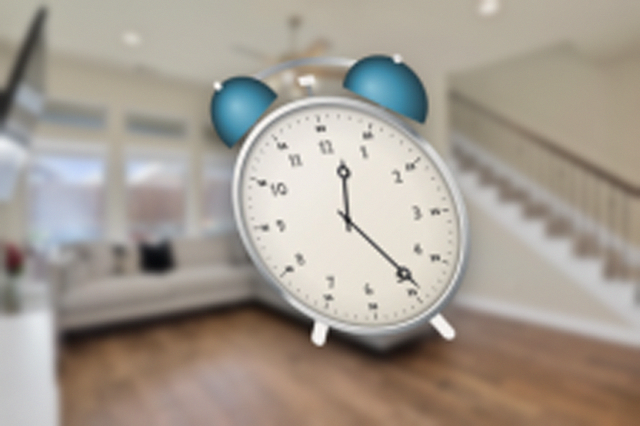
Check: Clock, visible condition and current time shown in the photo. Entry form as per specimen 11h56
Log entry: 12h24
